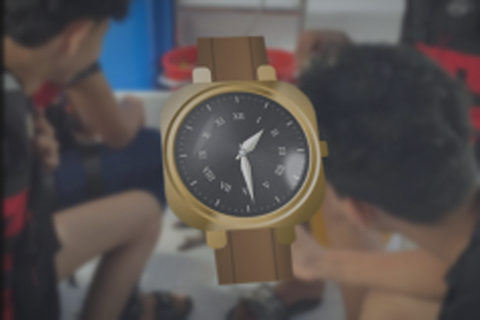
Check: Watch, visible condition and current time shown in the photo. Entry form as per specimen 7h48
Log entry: 1h29
